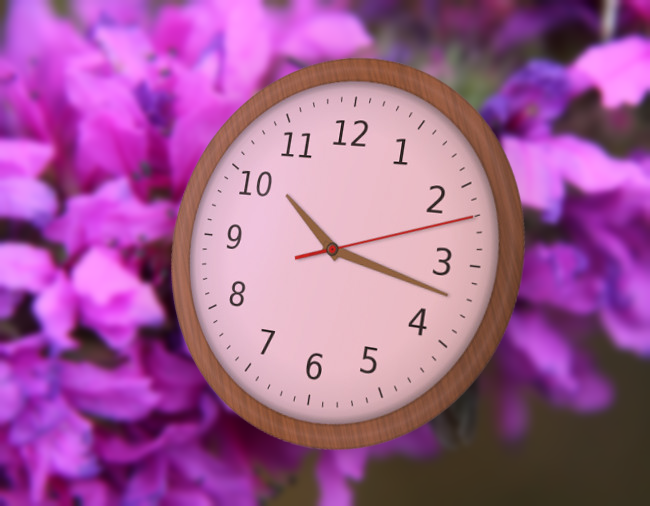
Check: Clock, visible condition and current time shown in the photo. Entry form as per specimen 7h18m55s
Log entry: 10h17m12s
